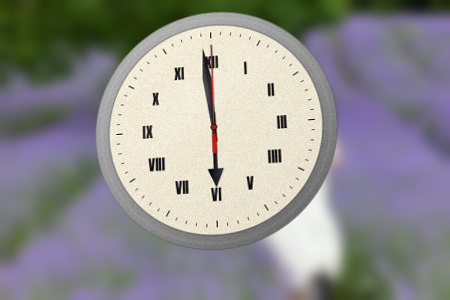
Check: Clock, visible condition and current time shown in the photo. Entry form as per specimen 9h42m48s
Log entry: 5h59m00s
